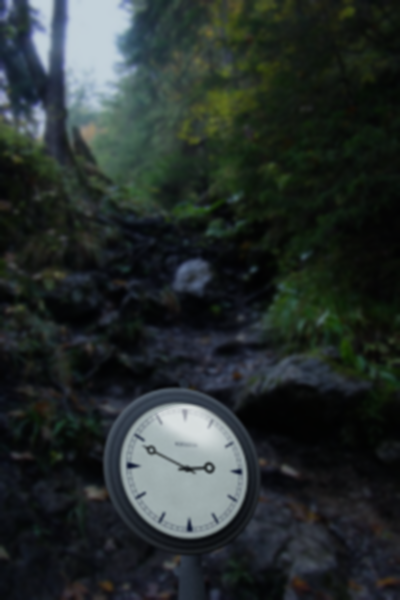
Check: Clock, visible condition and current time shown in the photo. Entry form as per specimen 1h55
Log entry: 2h49
